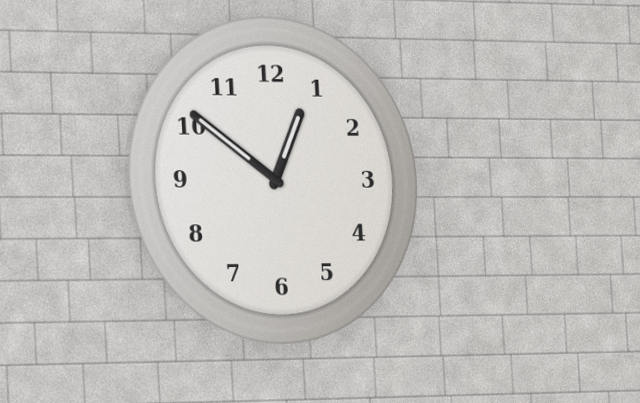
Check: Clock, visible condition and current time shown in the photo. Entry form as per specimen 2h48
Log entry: 12h51
